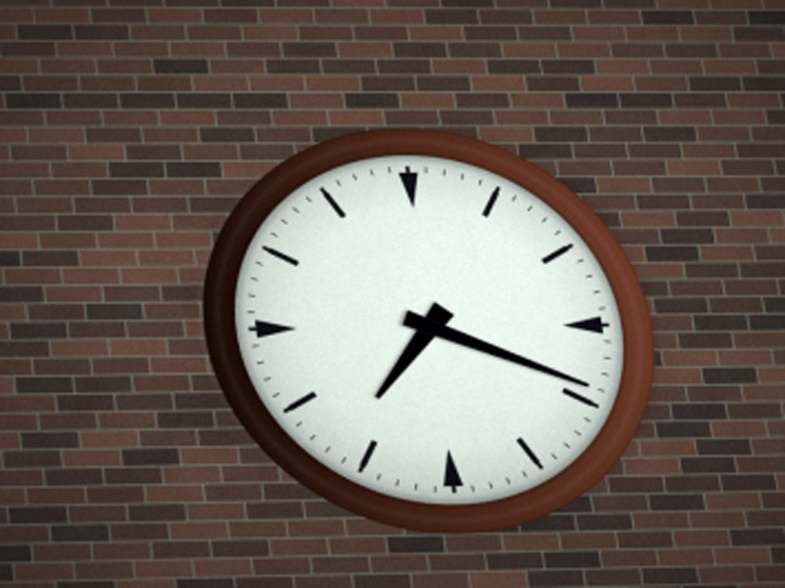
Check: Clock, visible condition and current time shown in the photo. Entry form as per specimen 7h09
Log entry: 7h19
